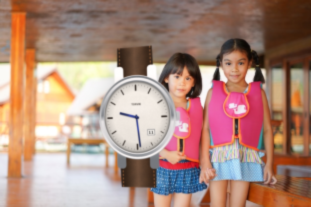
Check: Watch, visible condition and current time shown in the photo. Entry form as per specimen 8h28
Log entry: 9h29
